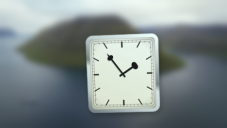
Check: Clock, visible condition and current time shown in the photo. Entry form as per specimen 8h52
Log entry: 1h54
